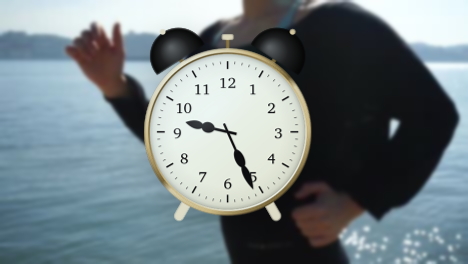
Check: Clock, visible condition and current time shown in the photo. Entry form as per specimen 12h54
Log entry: 9h26
